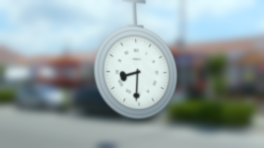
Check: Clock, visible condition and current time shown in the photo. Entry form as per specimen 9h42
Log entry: 8h31
